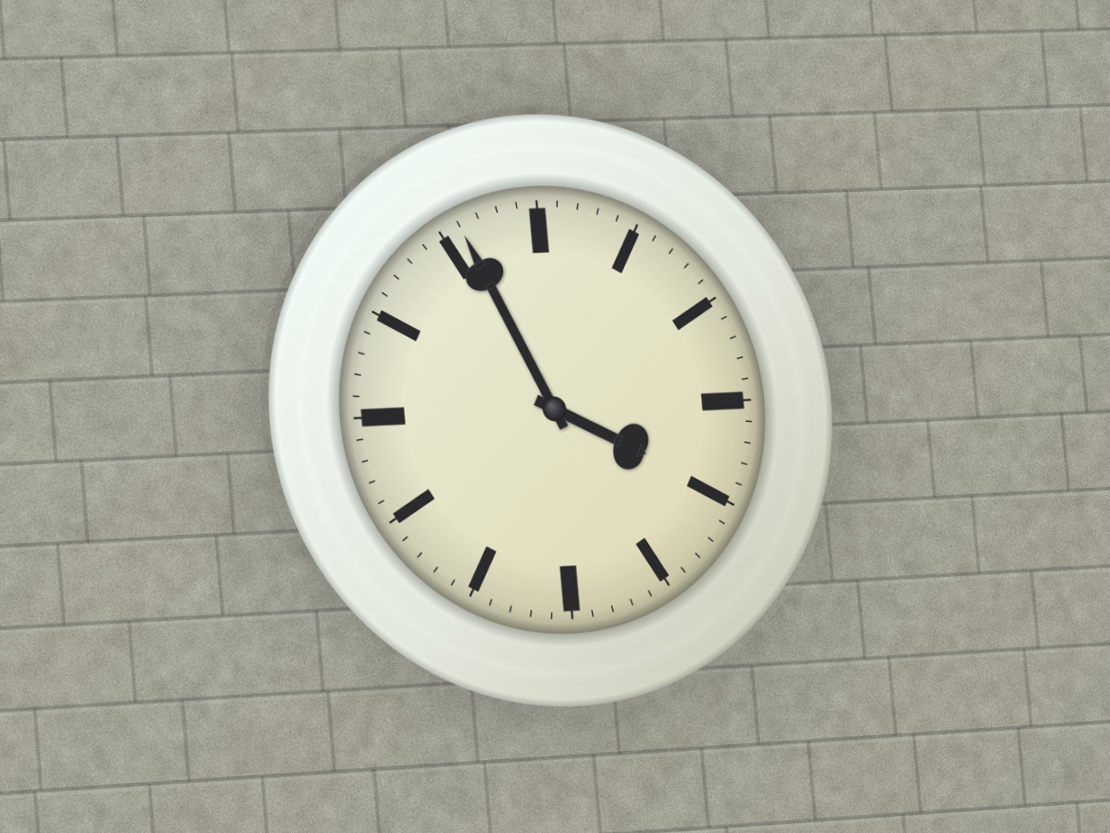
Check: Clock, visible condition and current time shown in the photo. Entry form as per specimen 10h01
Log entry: 3h56
